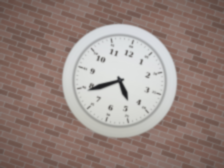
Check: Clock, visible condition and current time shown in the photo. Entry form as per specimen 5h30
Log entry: 4h39
